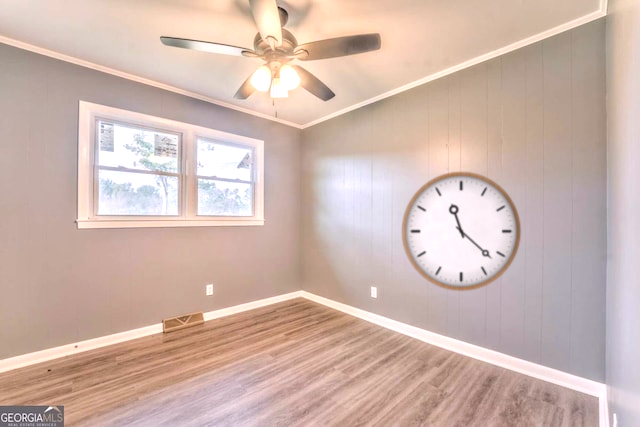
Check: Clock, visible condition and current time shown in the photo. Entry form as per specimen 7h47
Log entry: 11h22
